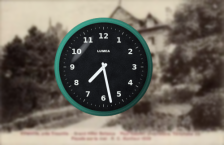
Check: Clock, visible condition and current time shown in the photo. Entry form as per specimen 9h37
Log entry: 7h28
